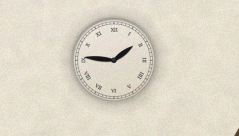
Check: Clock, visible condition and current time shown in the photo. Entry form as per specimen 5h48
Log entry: 1h46
